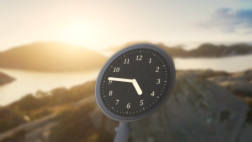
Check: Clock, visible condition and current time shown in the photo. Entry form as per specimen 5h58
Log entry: 4h46
